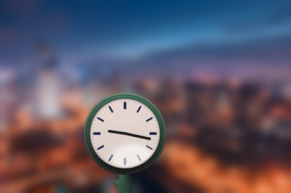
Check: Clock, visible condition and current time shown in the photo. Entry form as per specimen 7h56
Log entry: 9h17
